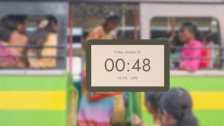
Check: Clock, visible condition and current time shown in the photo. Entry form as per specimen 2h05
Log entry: 0h48
